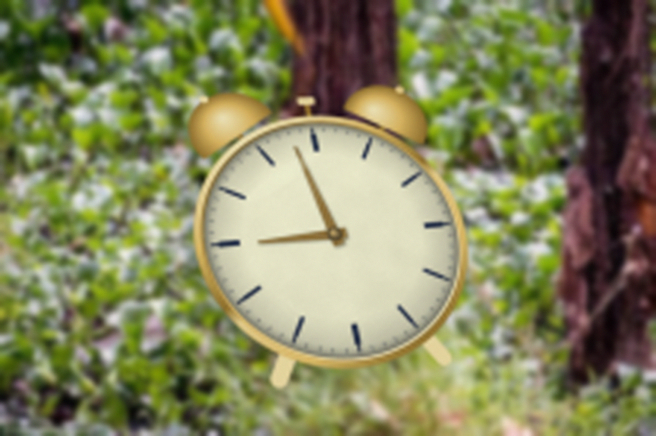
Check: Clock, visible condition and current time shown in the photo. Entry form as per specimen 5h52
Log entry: 8h58
